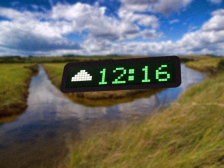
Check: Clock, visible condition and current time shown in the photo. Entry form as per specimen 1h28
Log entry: 12h16
